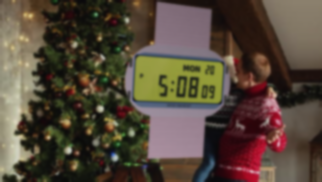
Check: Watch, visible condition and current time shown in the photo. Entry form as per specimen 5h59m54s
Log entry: 5h08m09s
